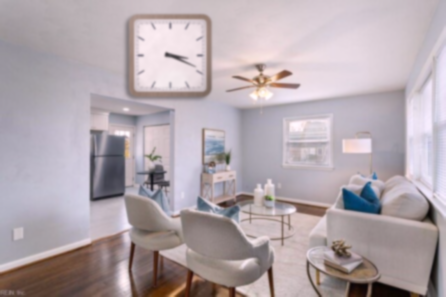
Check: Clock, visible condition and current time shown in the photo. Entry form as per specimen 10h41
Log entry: 3h19
